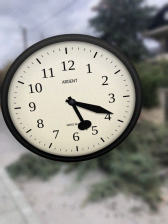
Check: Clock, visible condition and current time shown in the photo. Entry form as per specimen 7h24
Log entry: 5h19
